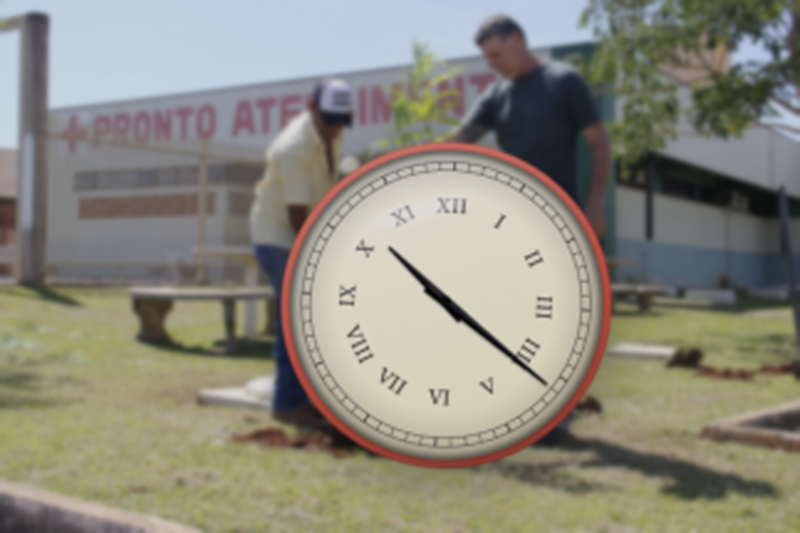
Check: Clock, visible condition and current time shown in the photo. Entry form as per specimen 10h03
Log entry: 10h21
